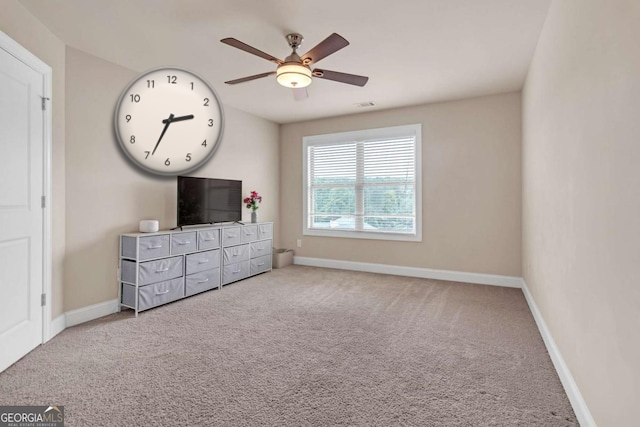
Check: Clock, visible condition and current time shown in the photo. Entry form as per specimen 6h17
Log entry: 2h34
